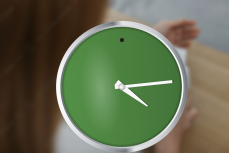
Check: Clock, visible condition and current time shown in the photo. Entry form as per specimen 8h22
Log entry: 4h14
